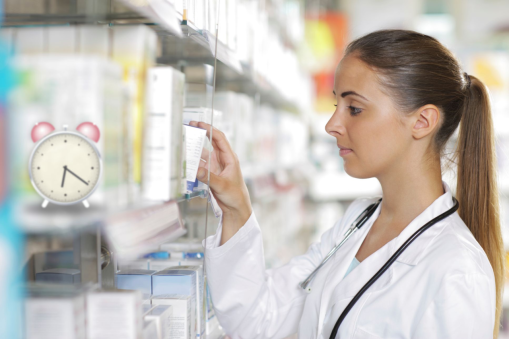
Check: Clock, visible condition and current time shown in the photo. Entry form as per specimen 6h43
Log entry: 6h21
